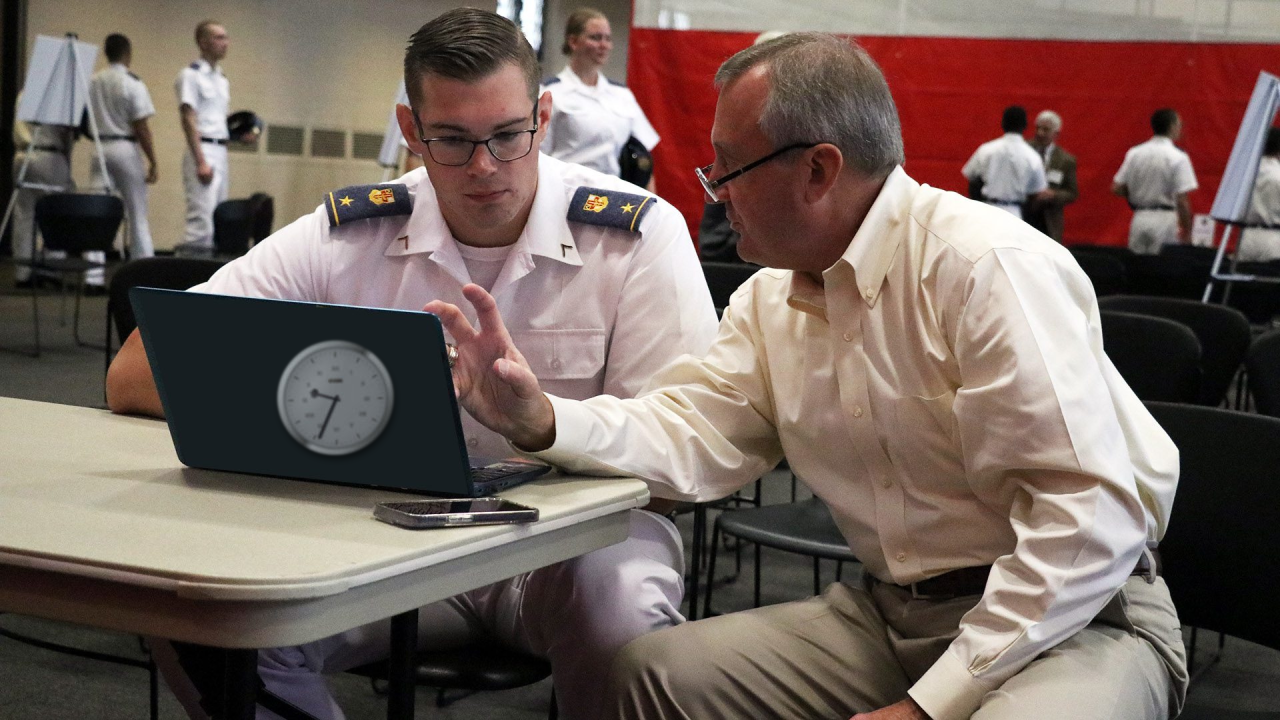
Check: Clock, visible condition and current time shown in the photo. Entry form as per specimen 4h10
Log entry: 9h34
